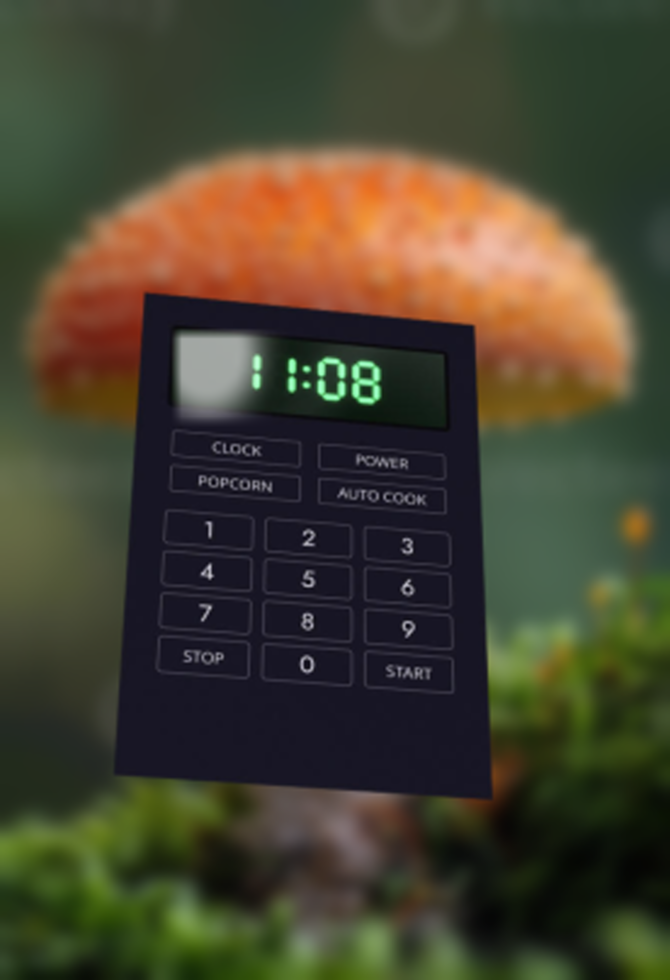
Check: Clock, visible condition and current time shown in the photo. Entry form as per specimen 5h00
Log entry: 11h08
